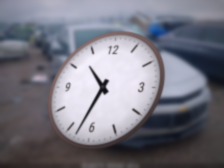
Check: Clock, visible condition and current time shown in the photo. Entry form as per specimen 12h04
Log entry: 10h33
